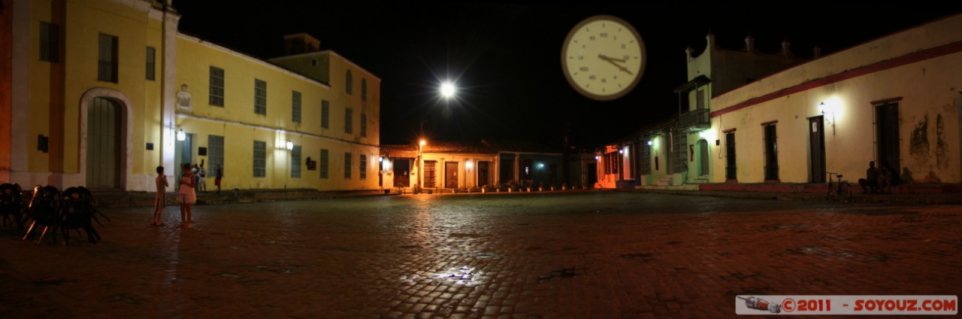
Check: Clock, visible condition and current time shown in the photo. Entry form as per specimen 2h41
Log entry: 3h20
